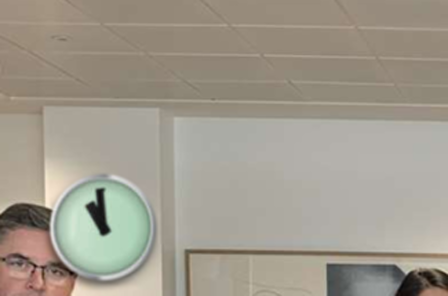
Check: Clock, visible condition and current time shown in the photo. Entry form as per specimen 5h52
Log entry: 10h59
